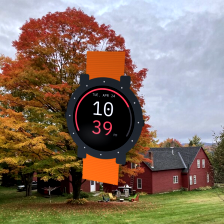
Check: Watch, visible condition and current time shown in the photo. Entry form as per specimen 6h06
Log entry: 10h39
